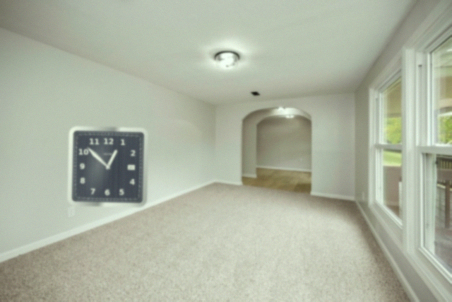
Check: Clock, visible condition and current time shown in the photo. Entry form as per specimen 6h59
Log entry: 12h52
